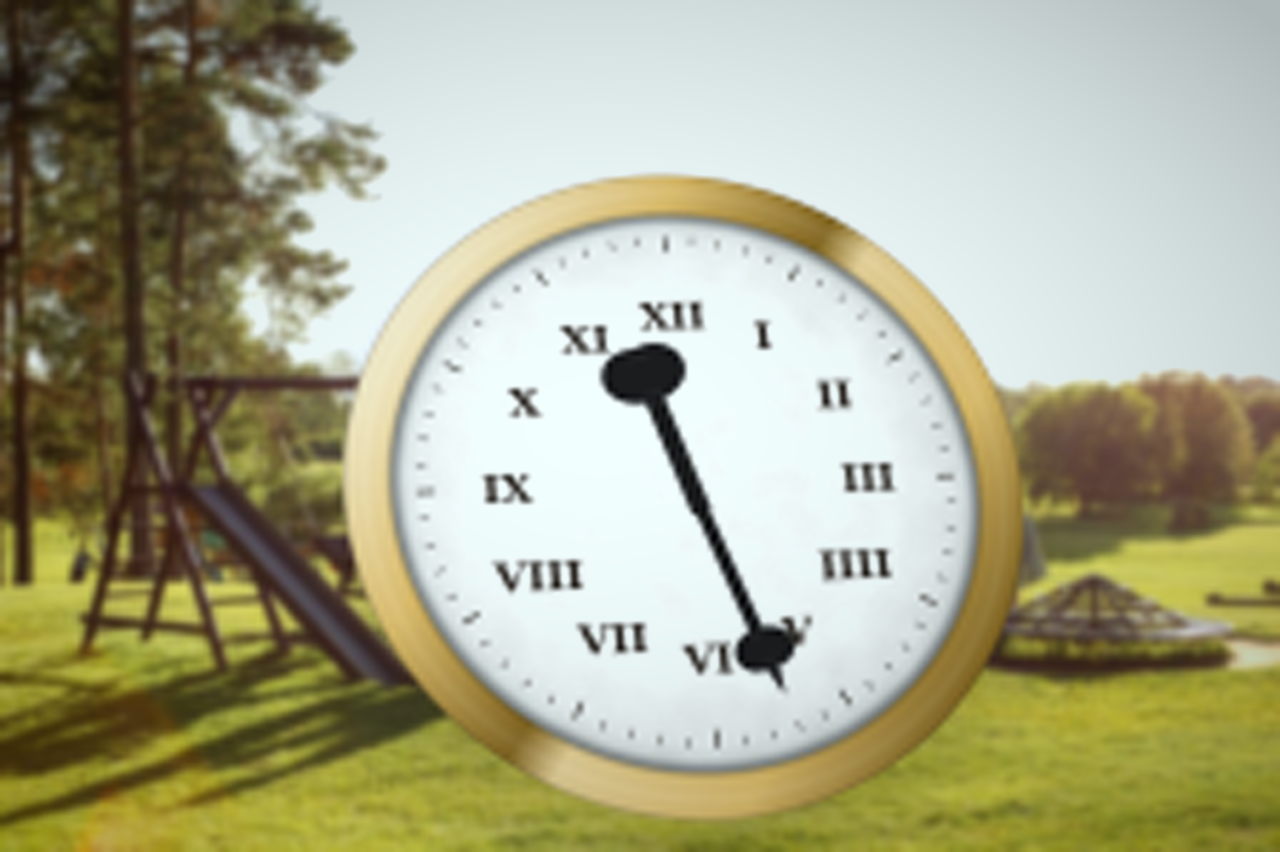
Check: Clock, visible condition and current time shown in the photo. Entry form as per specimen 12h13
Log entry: 11h27
